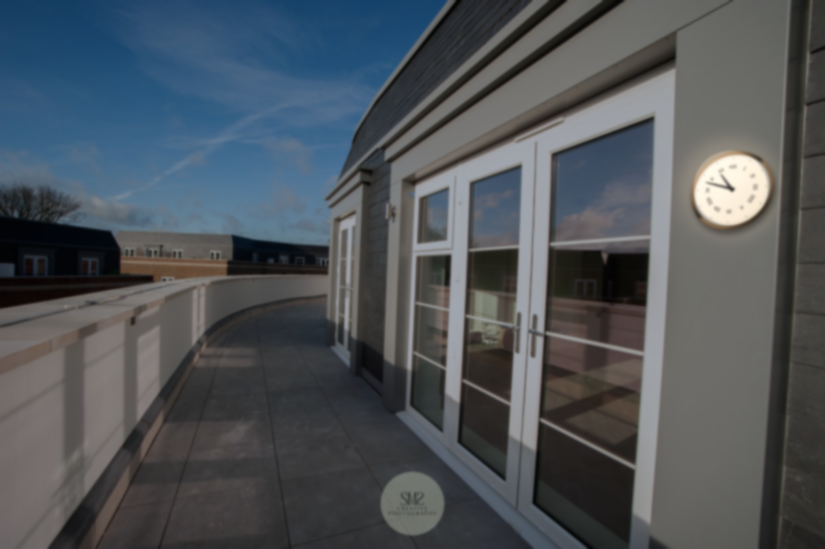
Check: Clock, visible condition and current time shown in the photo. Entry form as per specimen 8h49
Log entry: 10h48
